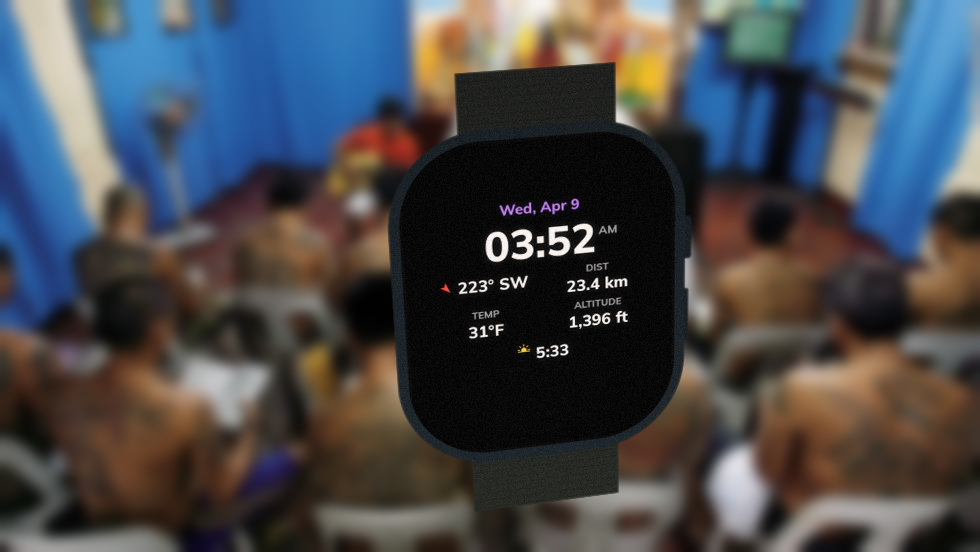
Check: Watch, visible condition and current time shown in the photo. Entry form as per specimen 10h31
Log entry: 3h52
